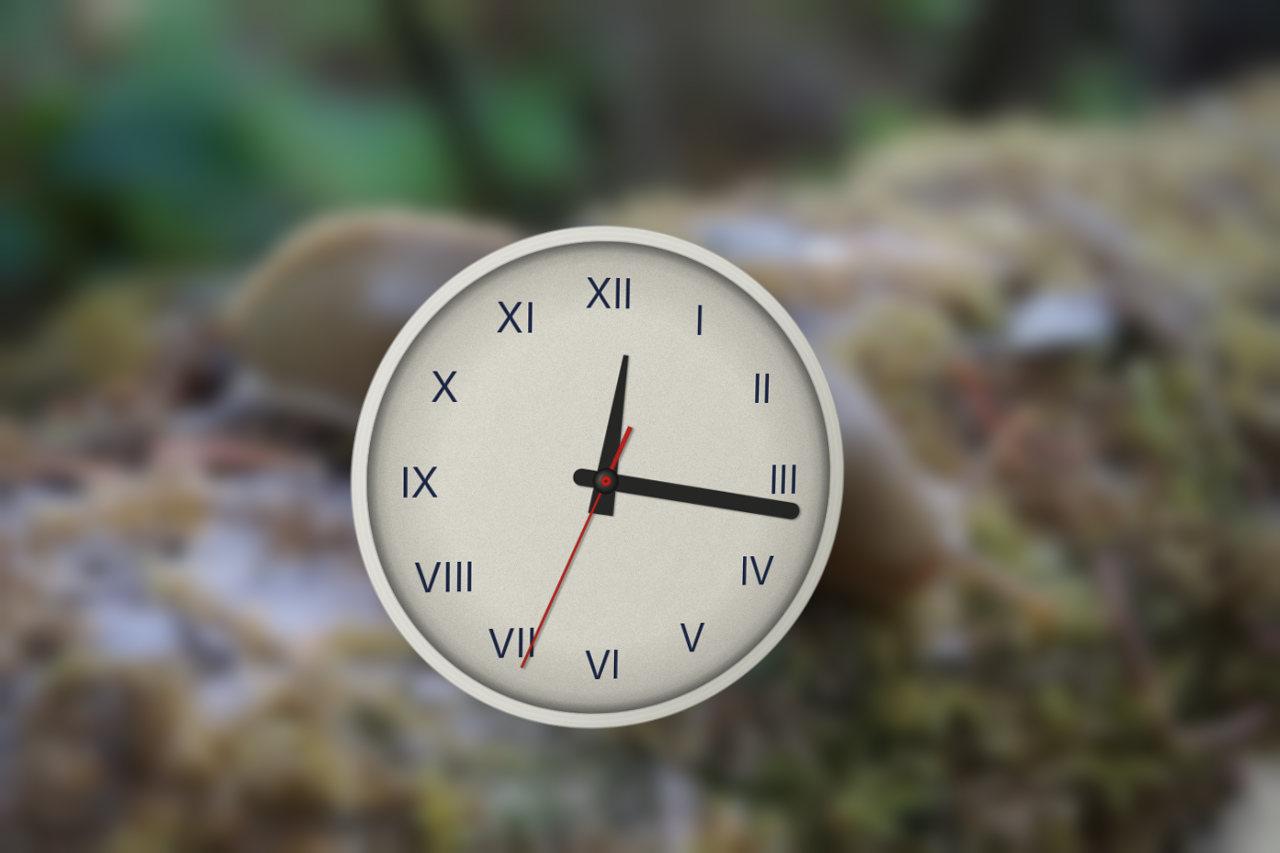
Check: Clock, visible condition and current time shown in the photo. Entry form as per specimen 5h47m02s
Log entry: 12h16m34s
